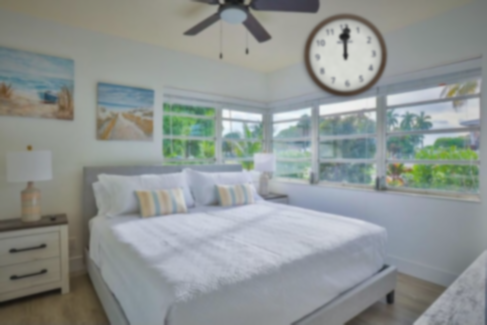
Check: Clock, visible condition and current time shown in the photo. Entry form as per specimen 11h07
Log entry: 12h01
